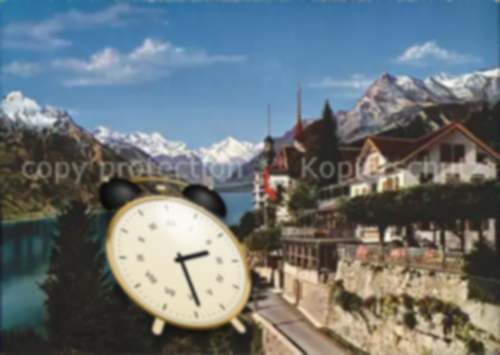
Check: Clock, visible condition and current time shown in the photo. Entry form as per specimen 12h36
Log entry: 2h29
